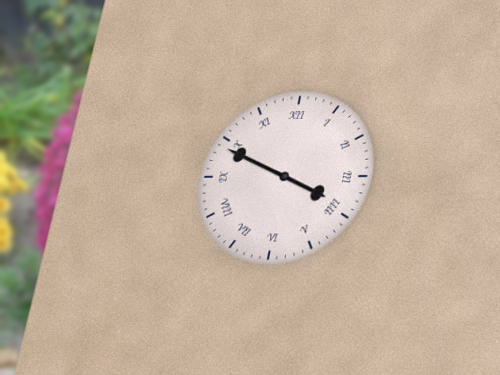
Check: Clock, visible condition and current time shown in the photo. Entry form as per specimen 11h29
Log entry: 3h49
